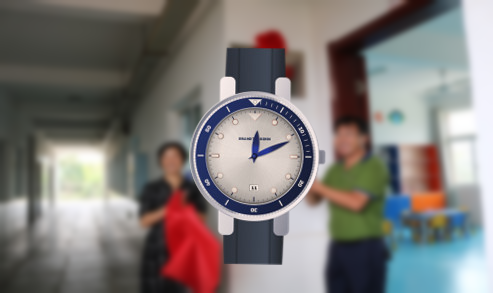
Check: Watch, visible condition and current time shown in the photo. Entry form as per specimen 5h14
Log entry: 12h11
